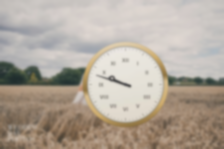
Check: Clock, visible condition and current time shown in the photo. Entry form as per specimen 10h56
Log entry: 9h48
